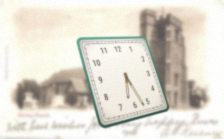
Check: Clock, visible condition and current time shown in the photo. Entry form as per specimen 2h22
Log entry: 6h27
